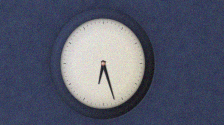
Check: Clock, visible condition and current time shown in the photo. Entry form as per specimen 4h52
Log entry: 6h27
